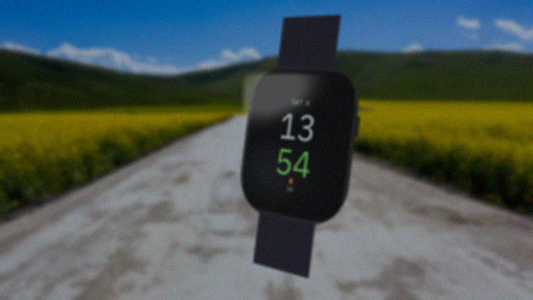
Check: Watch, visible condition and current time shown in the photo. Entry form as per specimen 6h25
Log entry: 13h54
